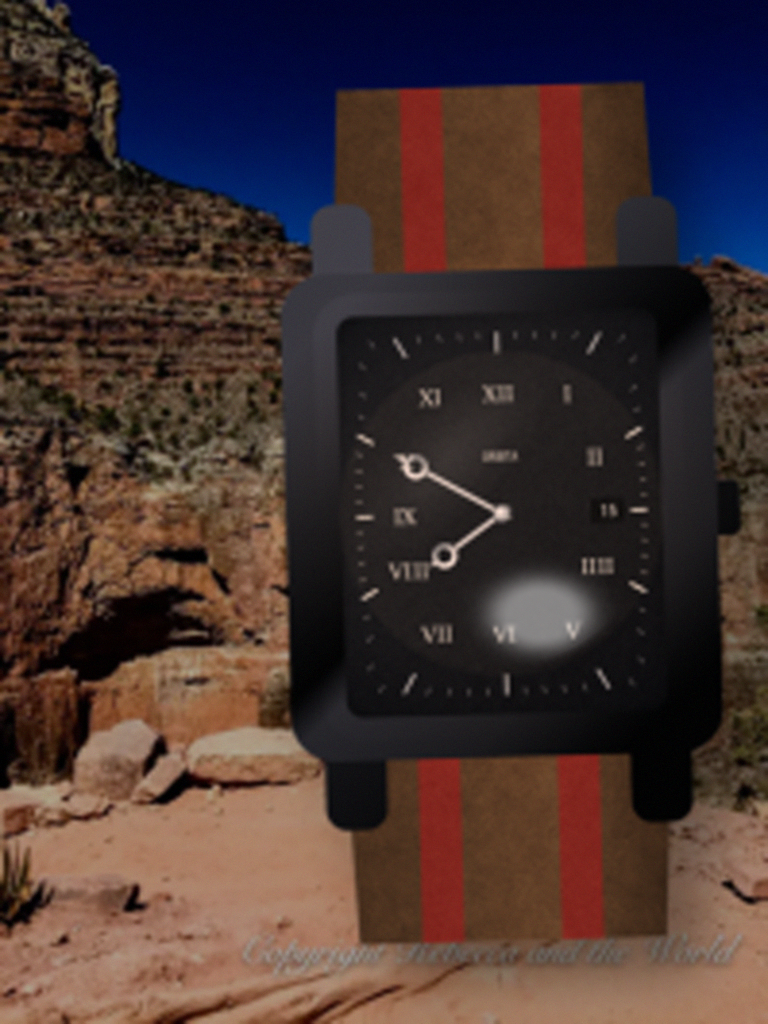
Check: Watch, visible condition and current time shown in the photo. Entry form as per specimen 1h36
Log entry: 7h50
